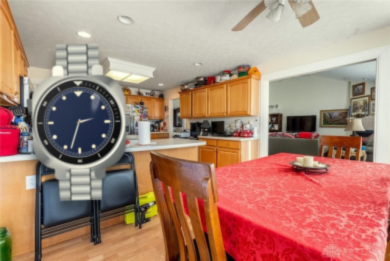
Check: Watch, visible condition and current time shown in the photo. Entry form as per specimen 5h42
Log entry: 2h33
